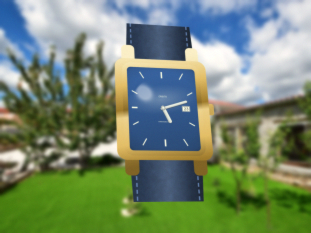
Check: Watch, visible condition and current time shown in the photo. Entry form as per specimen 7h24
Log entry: 5h12
